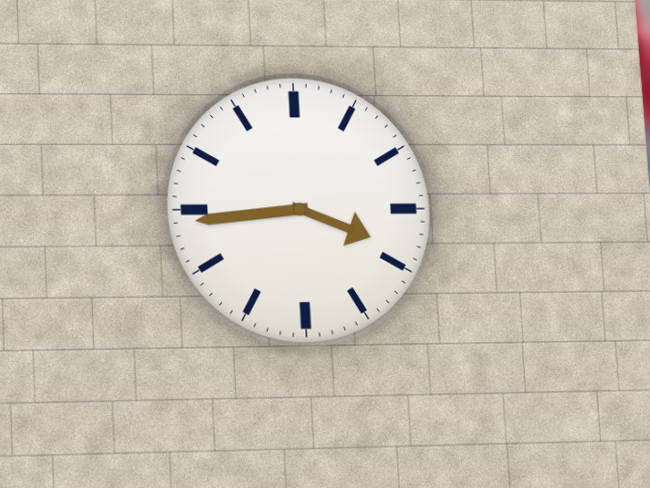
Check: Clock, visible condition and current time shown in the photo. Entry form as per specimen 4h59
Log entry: 3h44
